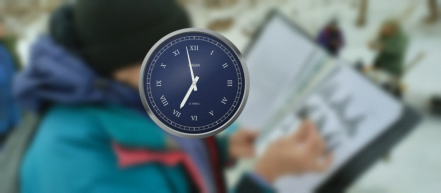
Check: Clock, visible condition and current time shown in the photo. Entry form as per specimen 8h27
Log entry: 6h58
